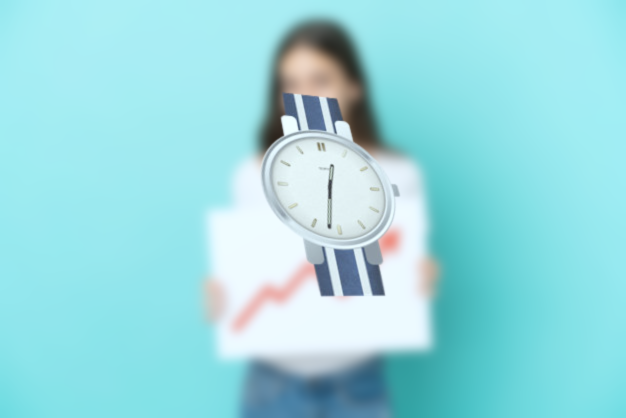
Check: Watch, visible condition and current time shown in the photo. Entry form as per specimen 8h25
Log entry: 12h32
